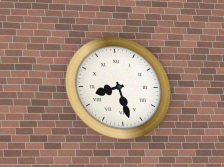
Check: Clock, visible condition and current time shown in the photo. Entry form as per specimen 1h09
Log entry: 8h28
